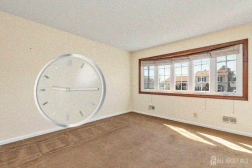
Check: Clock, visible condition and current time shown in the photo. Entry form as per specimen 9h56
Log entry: 9h15
